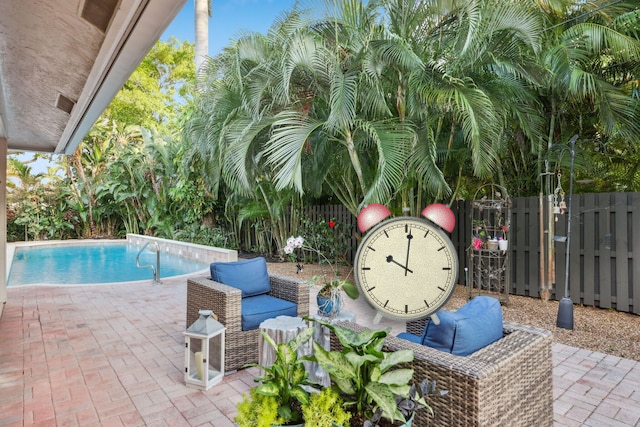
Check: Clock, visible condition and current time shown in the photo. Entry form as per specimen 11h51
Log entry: 10h01
